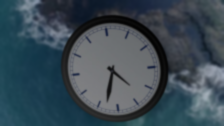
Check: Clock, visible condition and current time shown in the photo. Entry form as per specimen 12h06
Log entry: 4h33
